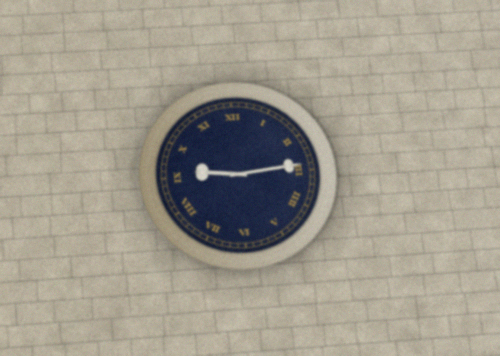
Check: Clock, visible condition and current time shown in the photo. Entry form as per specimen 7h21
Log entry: 9h14
